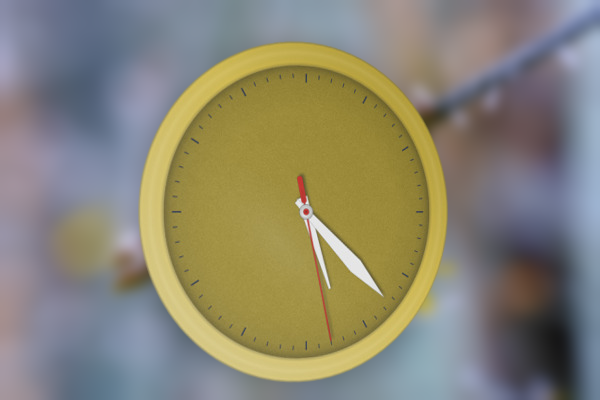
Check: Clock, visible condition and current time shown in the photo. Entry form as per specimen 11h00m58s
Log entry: 5h22m28s
